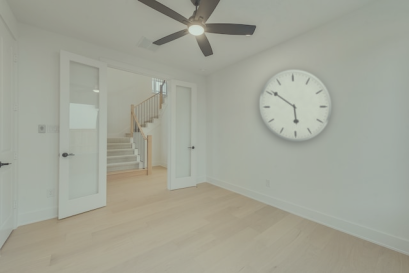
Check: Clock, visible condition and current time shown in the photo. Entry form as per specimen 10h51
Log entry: 5h51
